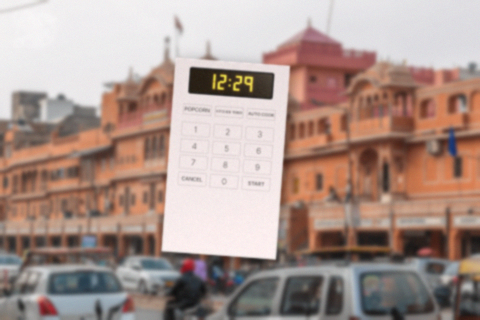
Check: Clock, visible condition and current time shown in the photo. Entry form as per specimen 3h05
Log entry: 12h29
